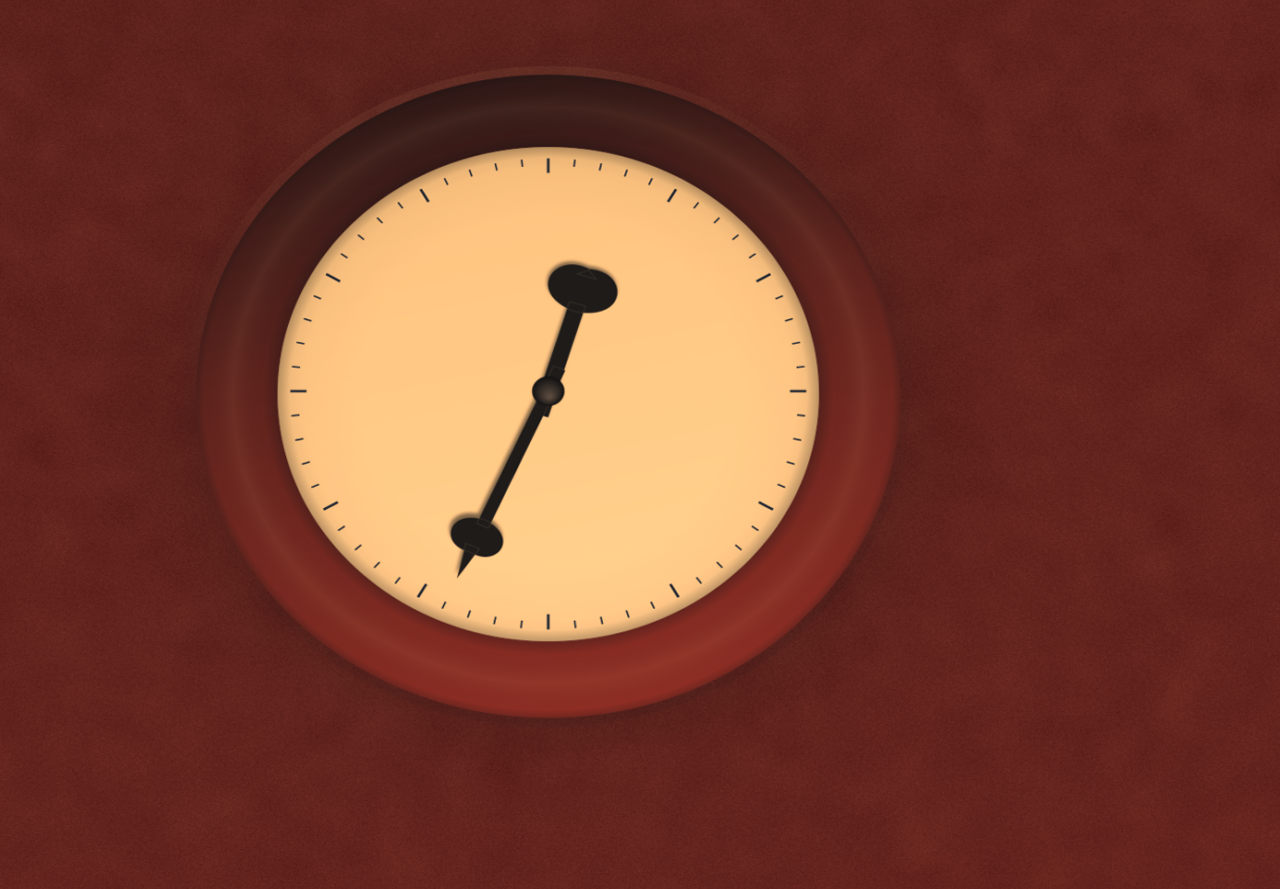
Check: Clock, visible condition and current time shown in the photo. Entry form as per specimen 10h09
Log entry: 12h34
